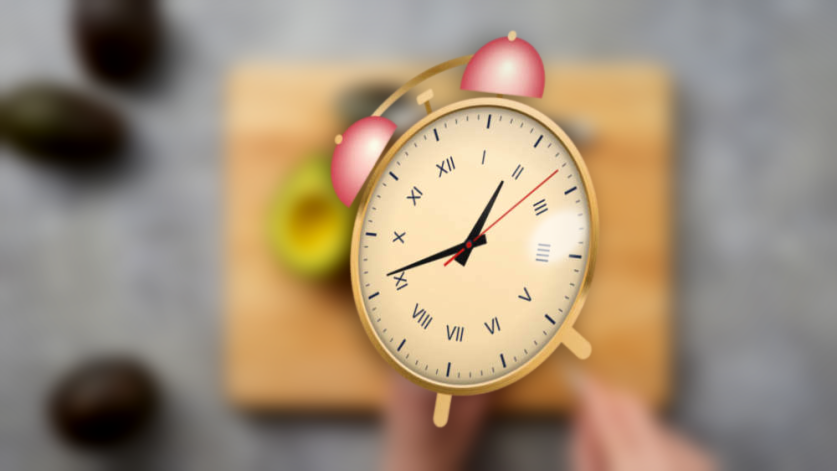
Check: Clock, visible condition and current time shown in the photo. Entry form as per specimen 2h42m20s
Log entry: 1h46m13s
